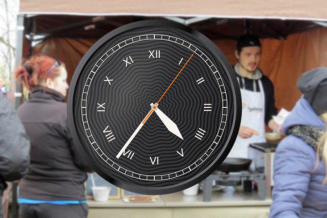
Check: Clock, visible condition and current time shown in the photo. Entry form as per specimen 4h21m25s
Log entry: 4h36m06s
